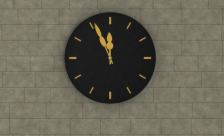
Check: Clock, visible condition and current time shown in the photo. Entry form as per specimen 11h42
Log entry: 11h56
